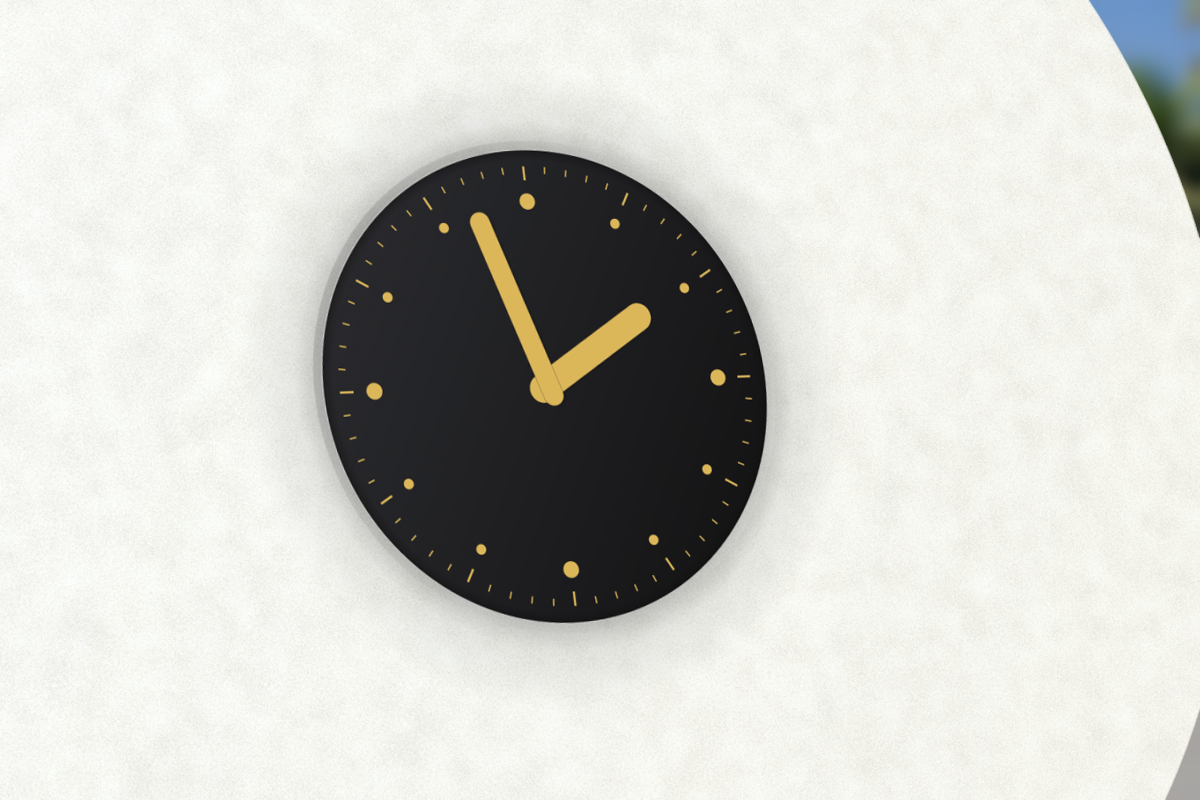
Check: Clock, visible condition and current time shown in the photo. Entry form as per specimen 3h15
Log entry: 1h57
